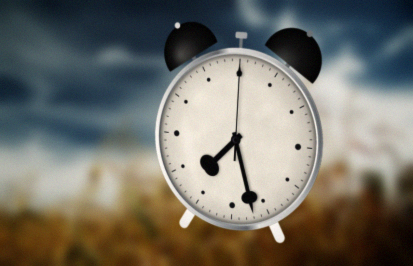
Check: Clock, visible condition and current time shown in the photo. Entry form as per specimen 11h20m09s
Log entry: 7h27m00s
